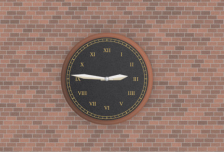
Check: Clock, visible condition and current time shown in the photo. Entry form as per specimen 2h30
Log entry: 2h46
